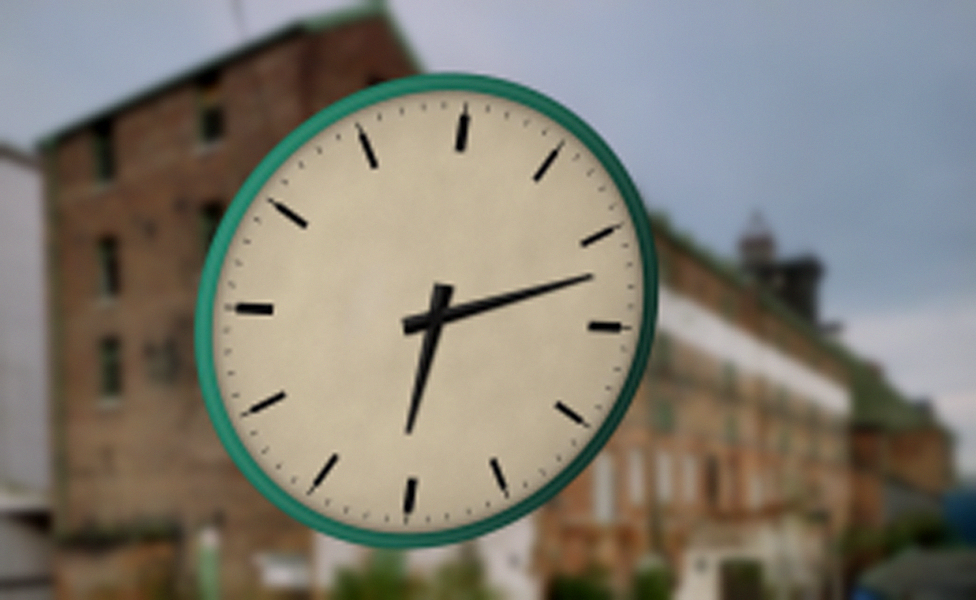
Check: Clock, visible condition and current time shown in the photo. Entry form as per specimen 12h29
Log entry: 6h12
